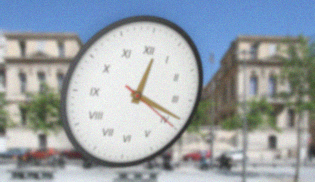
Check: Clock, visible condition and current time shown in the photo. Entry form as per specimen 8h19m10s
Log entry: 12h18m20s
